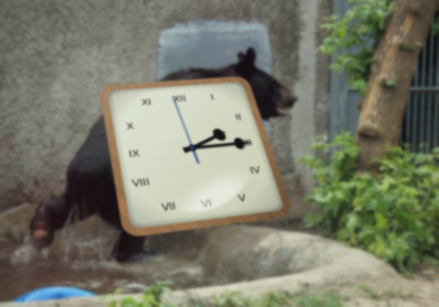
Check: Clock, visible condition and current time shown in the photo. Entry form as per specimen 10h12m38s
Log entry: 2h14m59s
